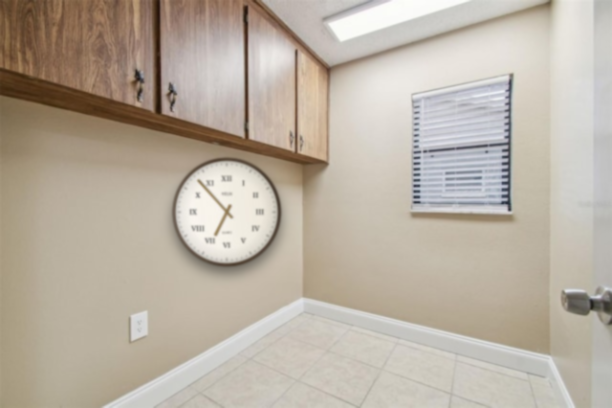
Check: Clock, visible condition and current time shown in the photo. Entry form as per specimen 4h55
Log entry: 6h53
